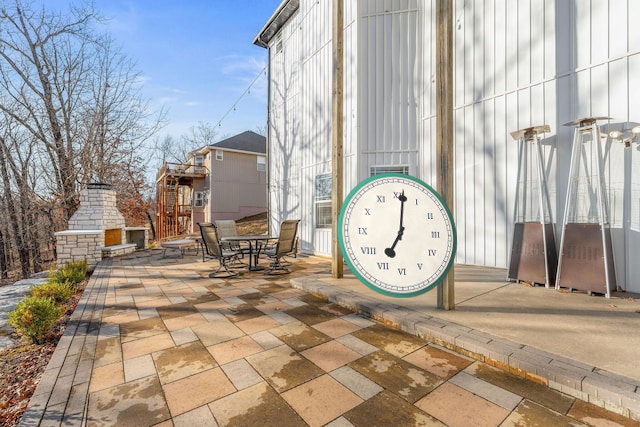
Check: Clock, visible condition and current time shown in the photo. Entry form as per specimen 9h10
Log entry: 7h01
